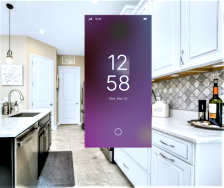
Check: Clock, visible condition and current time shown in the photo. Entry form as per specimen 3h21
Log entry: 12h58
